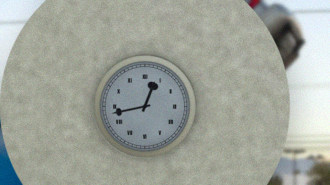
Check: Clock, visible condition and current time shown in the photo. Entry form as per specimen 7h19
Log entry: 12h43
